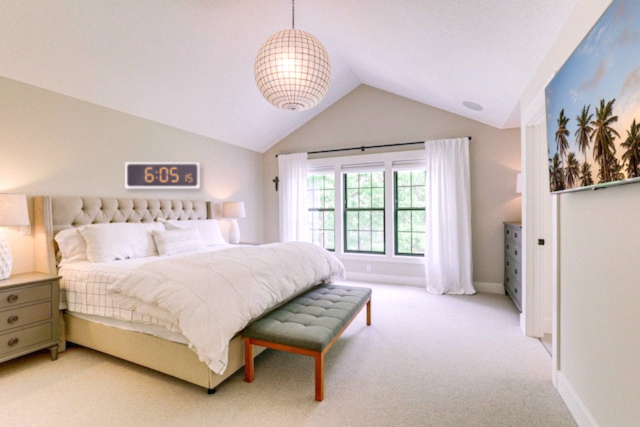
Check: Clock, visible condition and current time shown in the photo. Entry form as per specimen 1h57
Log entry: 6h05
